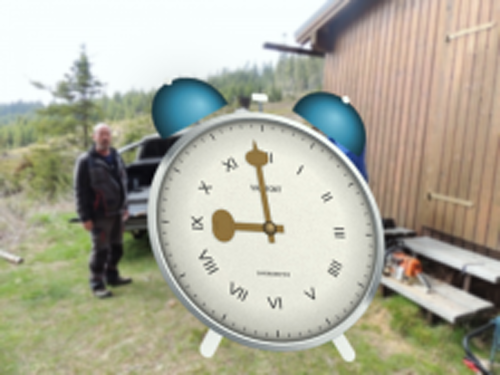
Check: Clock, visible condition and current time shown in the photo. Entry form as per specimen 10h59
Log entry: 8h59
